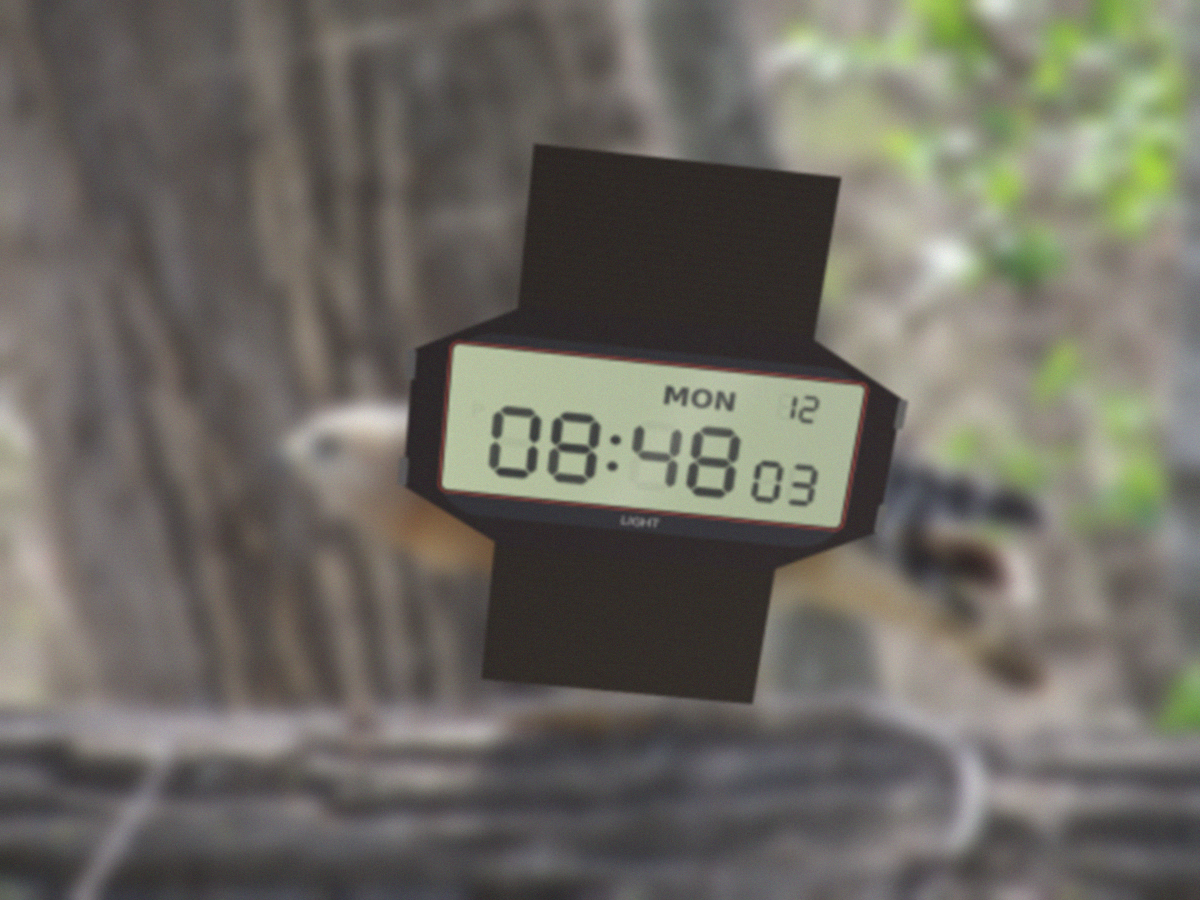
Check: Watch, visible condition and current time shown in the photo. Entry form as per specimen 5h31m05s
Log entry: 8h48m03s
